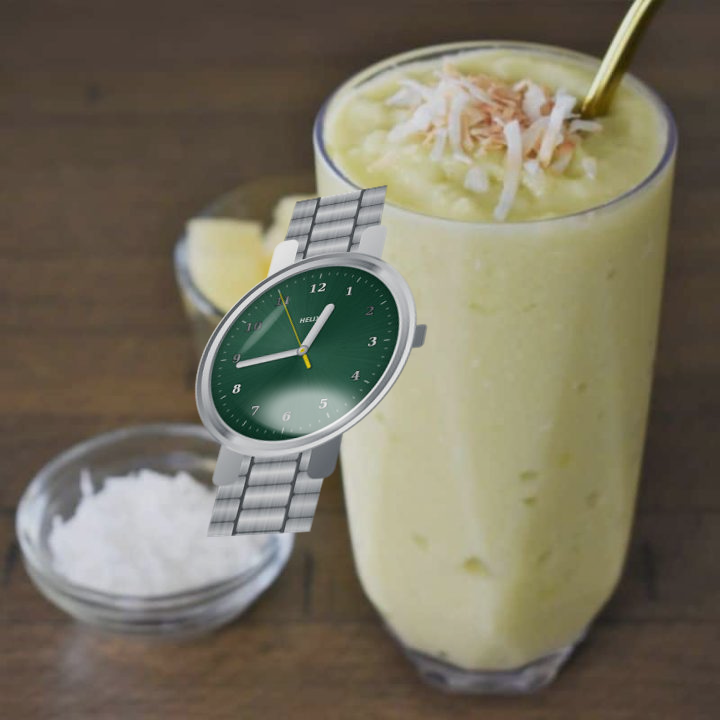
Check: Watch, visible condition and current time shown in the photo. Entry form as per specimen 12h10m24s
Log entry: 12h43m55s
